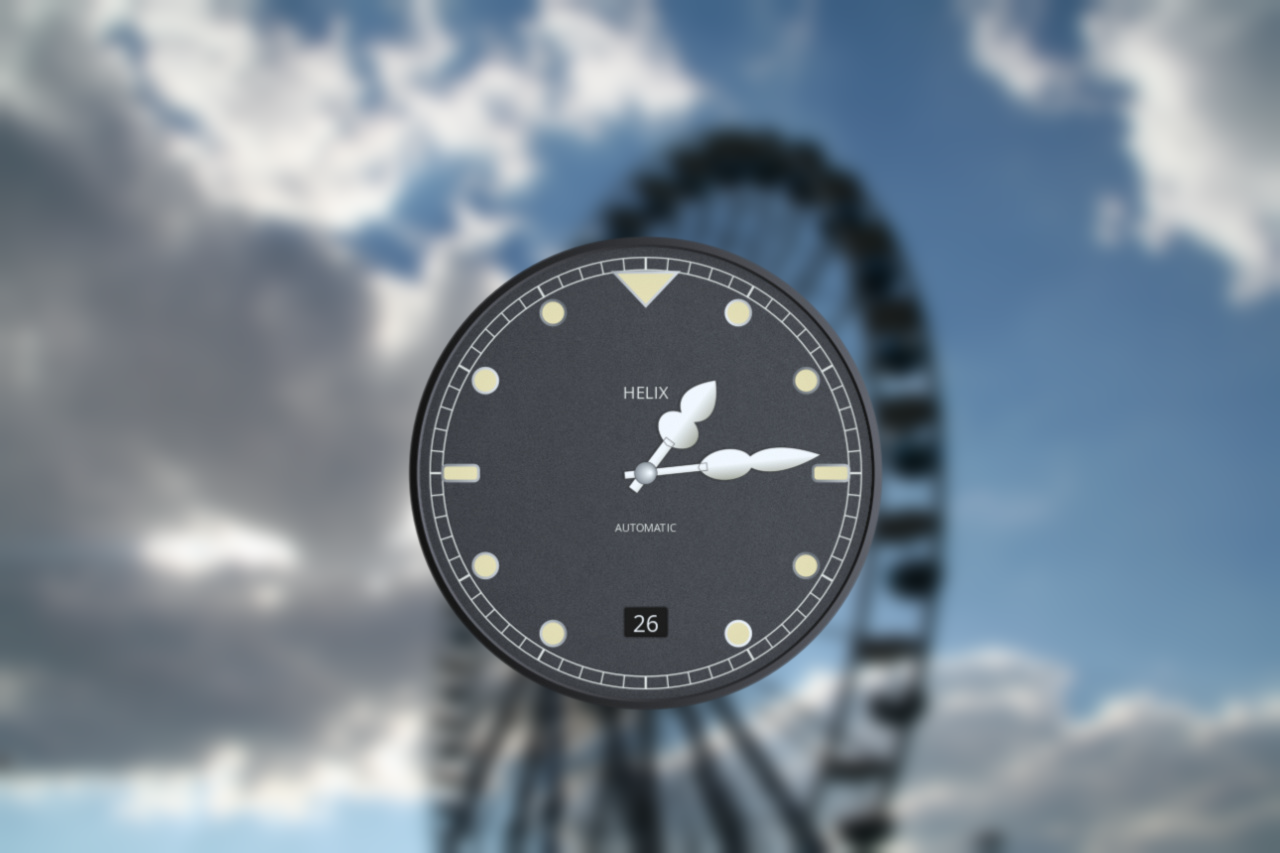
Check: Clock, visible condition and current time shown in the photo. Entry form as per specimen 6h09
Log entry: 1h14
